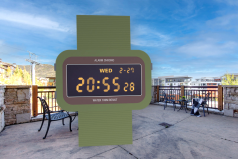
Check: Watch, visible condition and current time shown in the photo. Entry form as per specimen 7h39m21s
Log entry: 20h55m28s
